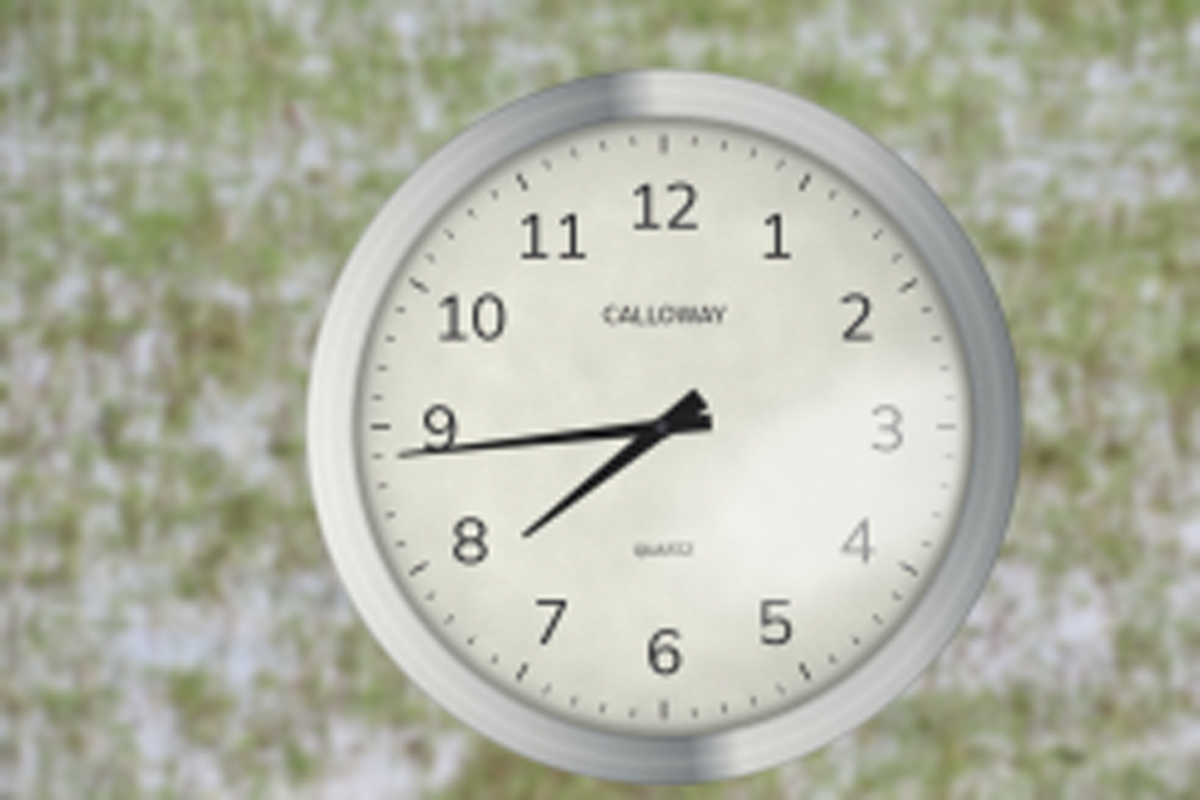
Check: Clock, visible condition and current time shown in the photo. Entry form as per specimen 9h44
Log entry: 7h44
